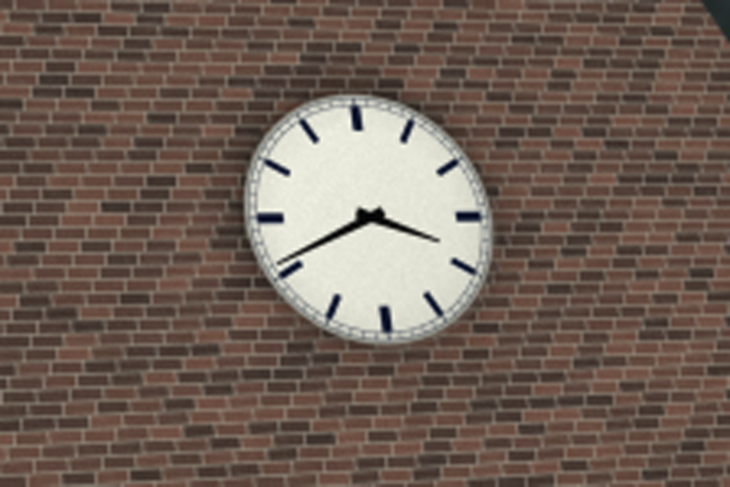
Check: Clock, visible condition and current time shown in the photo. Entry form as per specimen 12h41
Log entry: 3h41
